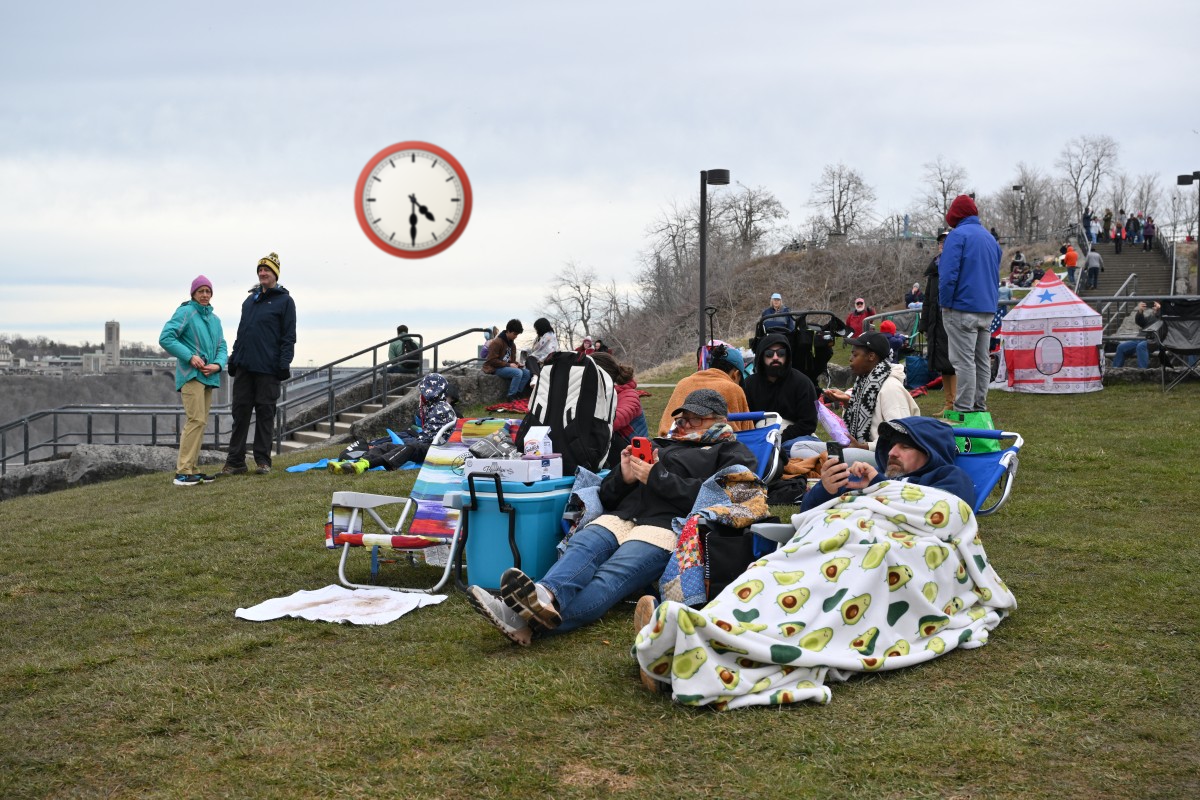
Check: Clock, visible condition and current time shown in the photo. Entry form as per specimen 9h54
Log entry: 4h30
